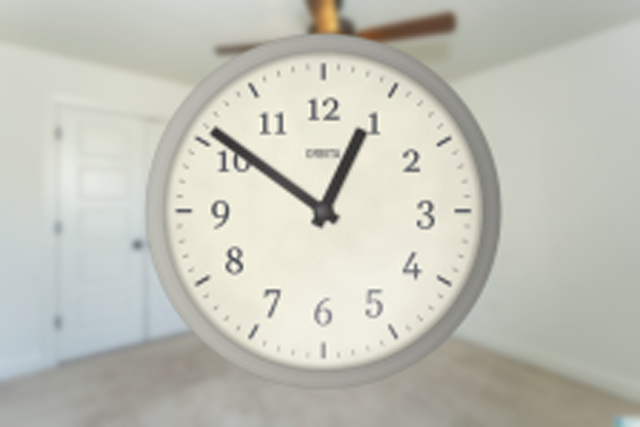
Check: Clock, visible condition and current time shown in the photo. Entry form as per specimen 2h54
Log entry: 12h51
